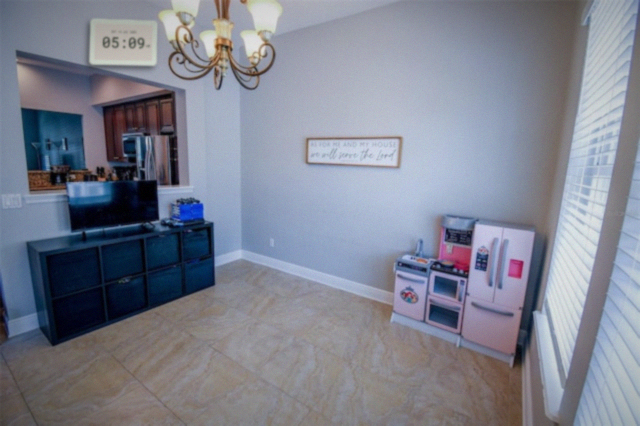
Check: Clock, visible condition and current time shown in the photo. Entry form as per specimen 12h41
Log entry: 5h09
